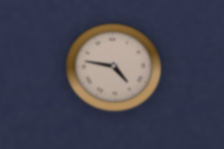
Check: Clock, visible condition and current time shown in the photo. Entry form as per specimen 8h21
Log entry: 4h47
